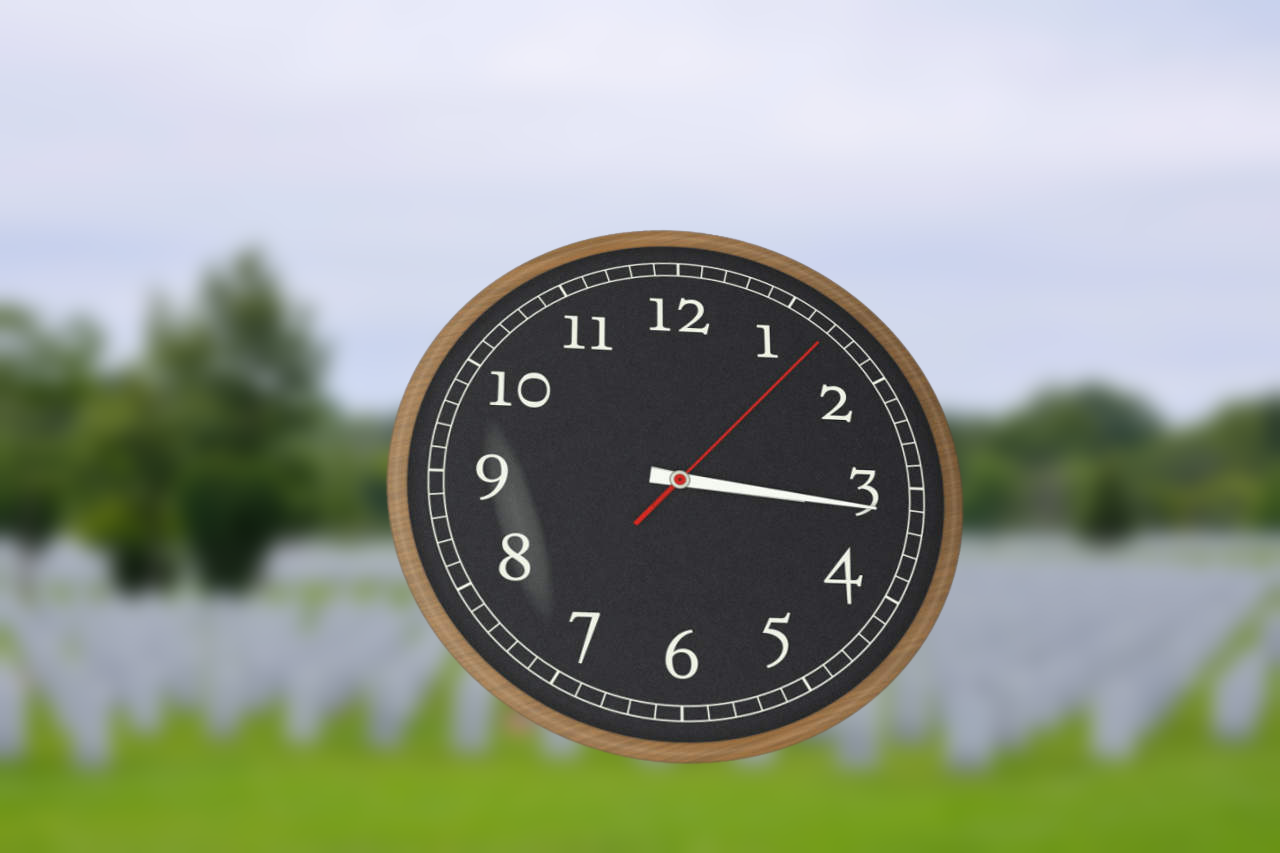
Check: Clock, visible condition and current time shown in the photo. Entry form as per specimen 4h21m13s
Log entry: 3h16m07s
